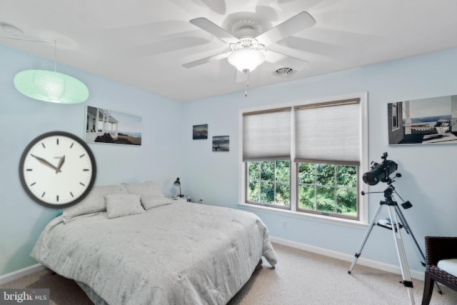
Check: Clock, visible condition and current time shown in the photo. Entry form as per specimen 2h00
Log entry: 12h50
